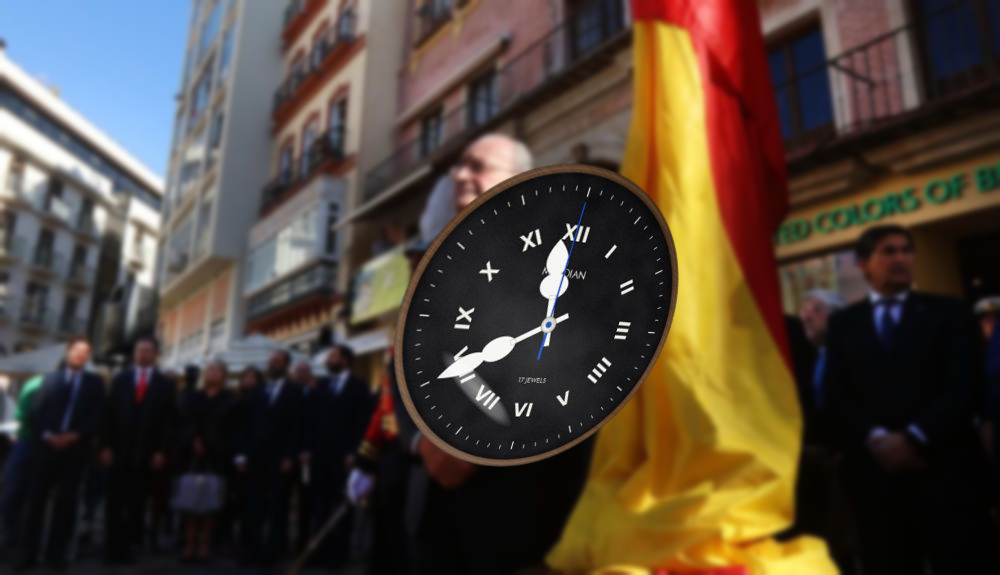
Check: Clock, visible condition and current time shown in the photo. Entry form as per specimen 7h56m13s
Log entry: 11h40m00s
